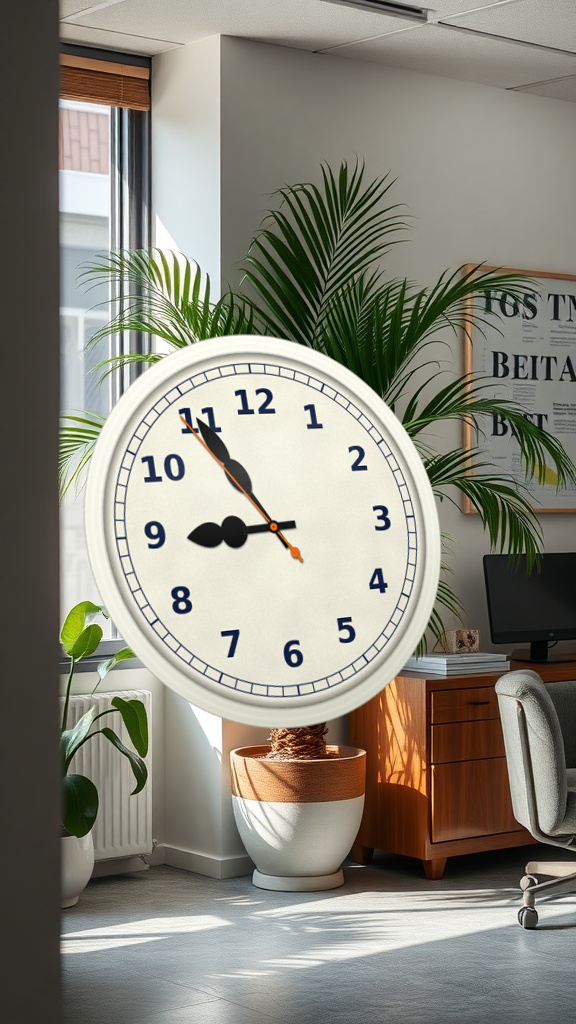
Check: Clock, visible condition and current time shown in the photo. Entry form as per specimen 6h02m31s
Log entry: 8h54m54s
